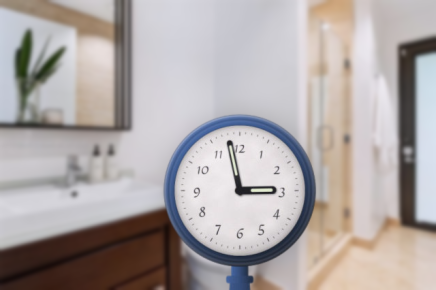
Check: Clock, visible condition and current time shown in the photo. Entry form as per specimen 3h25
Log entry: 2h58
